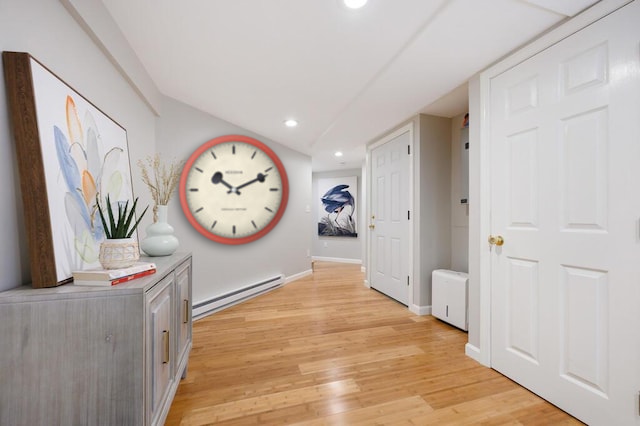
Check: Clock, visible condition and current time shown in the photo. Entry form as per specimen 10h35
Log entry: 10h11
